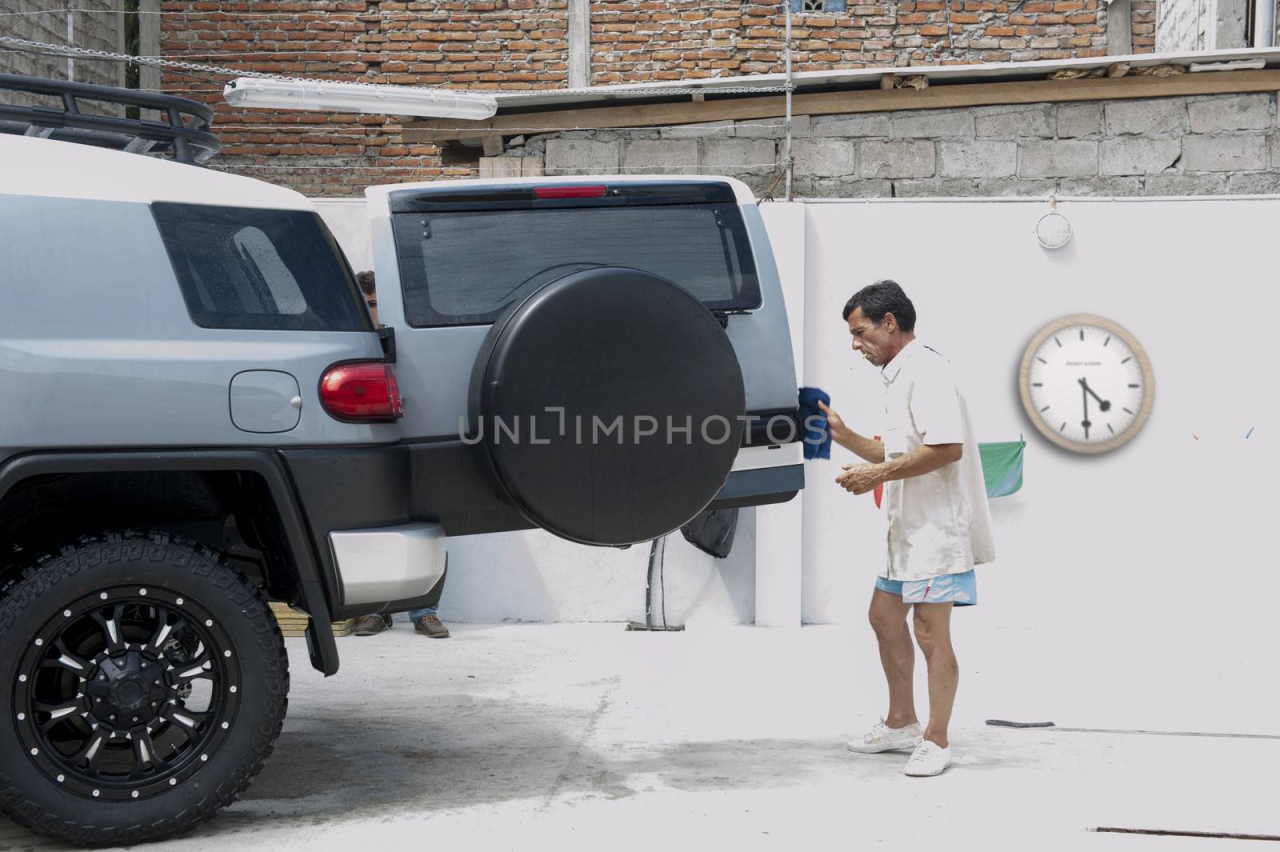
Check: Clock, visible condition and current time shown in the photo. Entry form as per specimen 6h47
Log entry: 4h30
